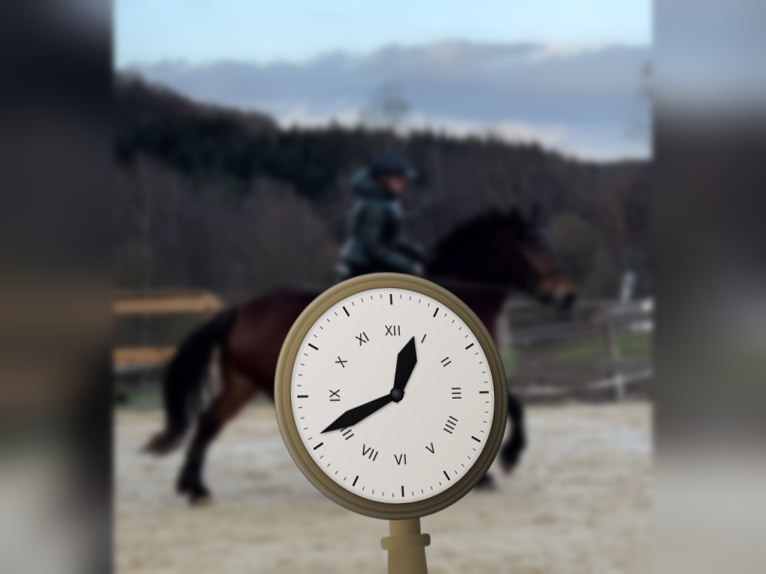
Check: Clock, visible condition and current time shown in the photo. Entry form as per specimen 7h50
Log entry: 12h41
